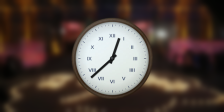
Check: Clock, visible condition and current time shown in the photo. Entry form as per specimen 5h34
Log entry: 12h38
